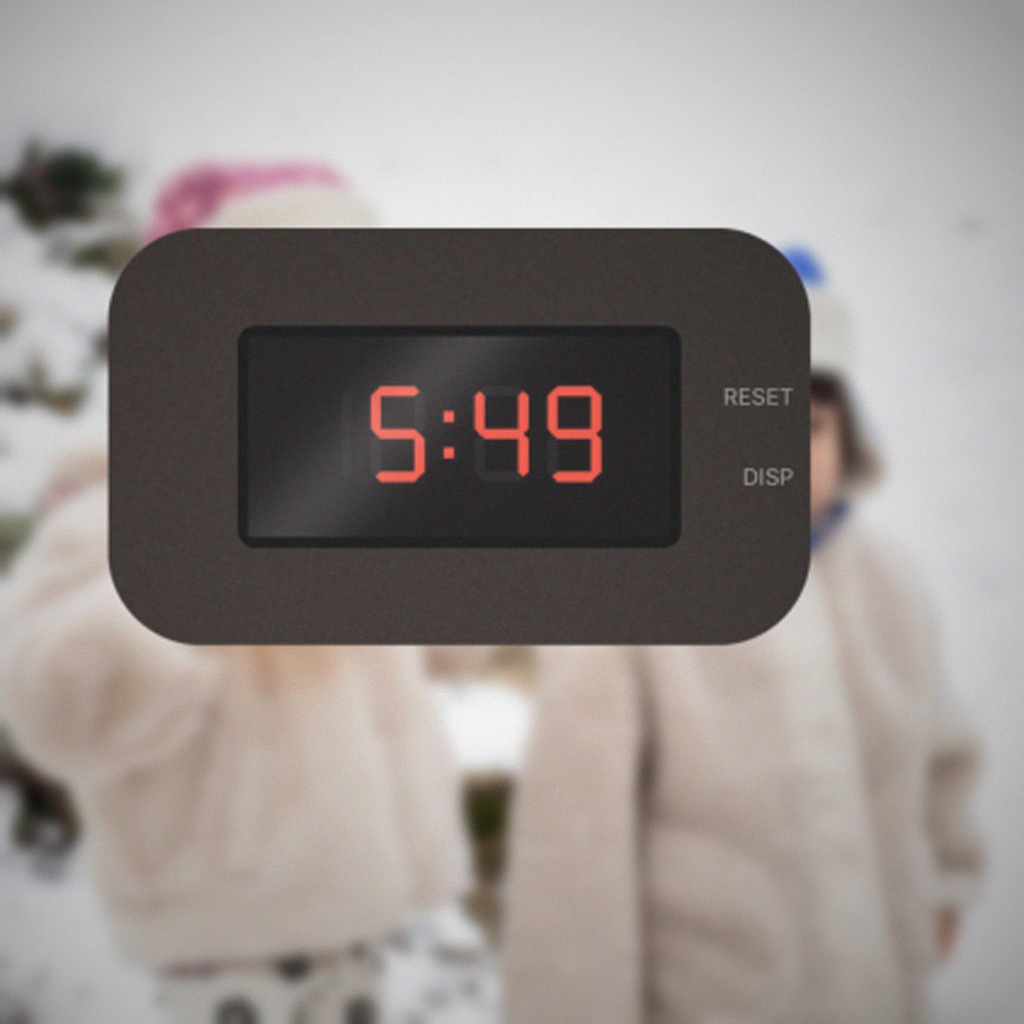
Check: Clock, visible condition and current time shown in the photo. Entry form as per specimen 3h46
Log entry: 5h49
